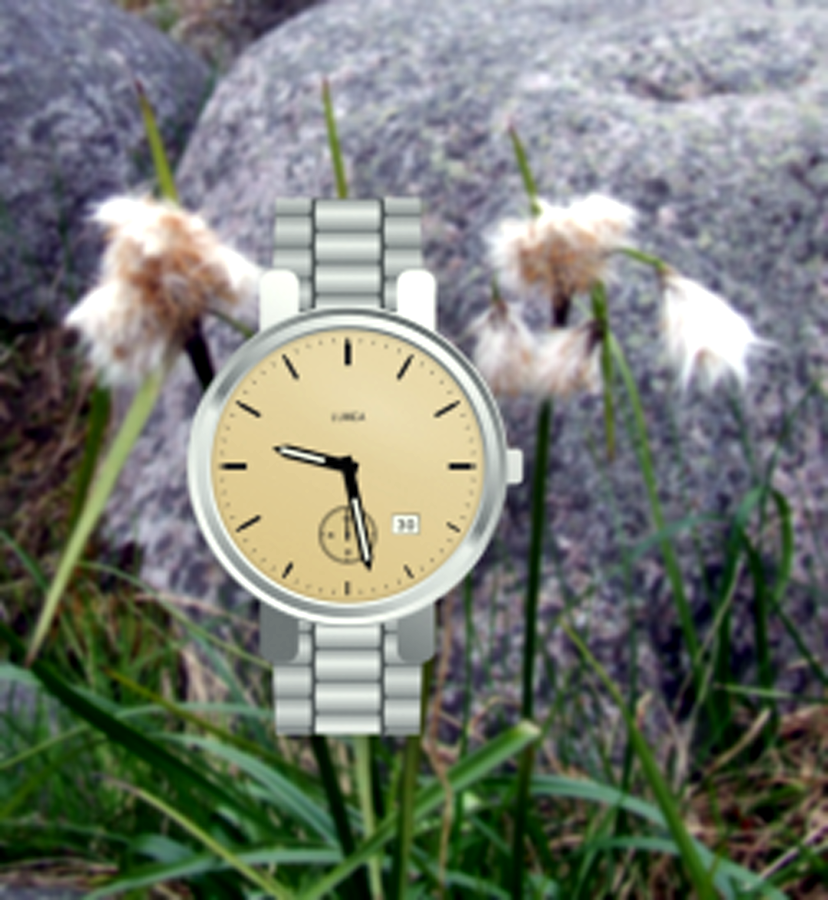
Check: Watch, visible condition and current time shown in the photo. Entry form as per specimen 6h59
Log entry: 9h28
